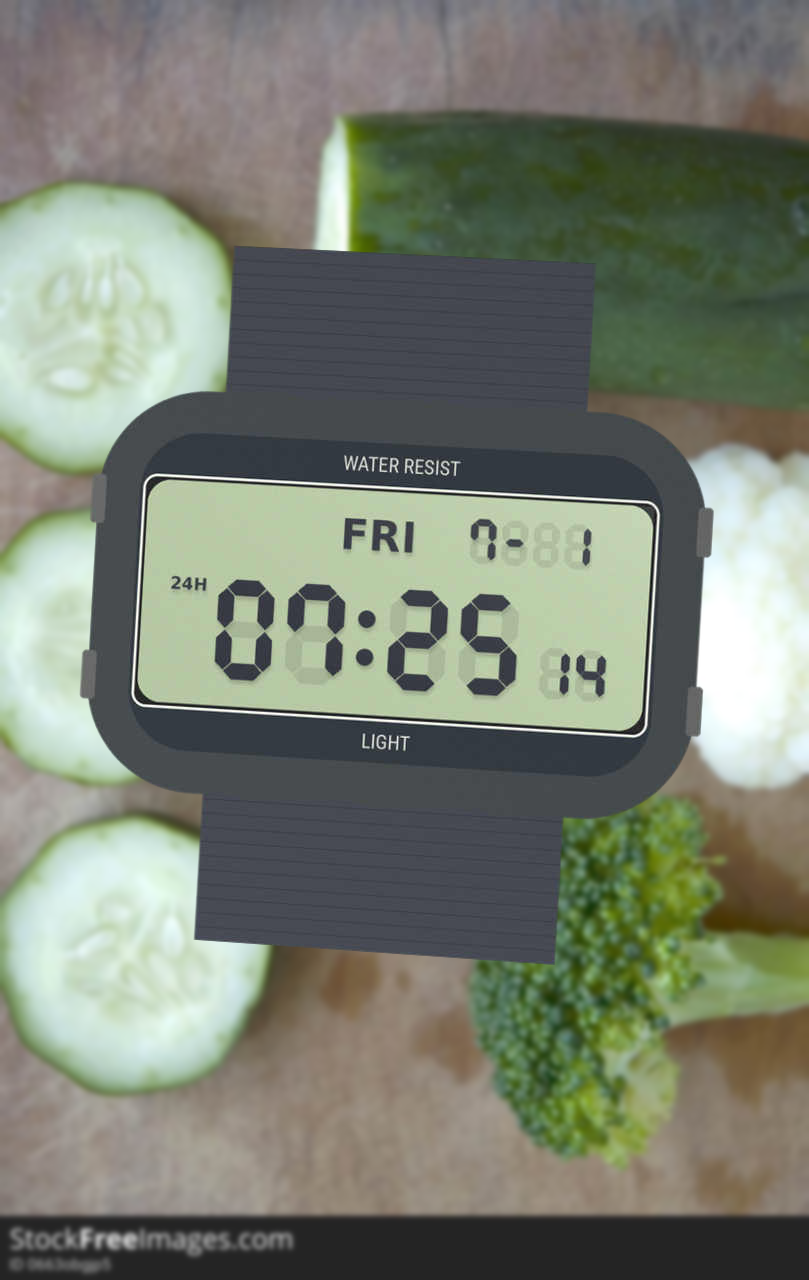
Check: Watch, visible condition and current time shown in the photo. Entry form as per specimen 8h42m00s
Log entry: 7h25m14s
